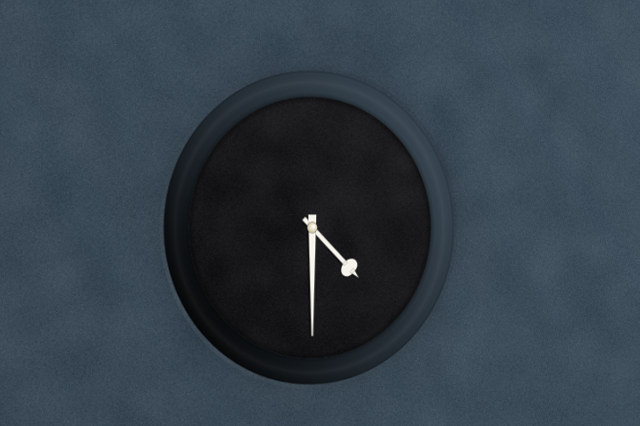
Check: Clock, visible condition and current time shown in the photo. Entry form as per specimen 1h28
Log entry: 4h30
